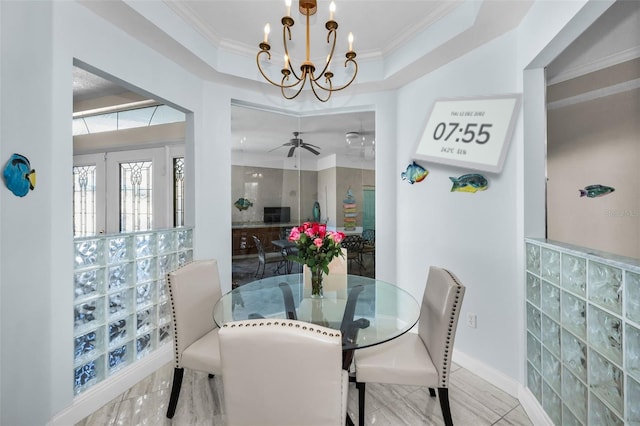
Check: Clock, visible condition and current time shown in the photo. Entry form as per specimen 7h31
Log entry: 7h55
